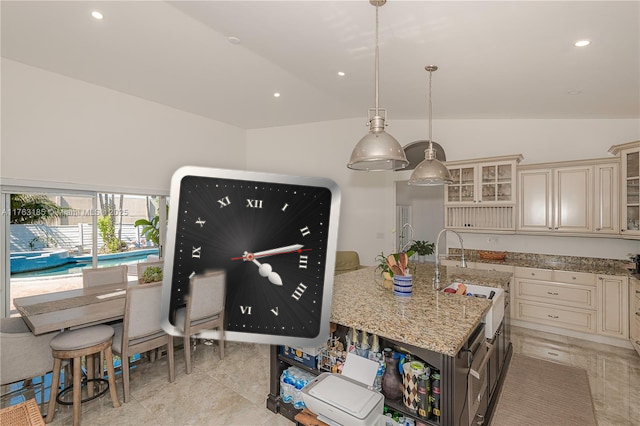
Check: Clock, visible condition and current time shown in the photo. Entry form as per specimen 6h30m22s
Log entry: 4h12m13s
